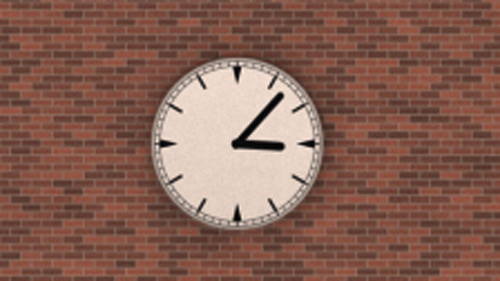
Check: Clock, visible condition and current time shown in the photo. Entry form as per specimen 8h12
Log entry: 3h07
